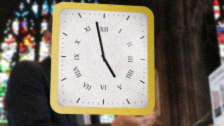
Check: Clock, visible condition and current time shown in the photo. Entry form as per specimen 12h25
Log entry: 4h58
